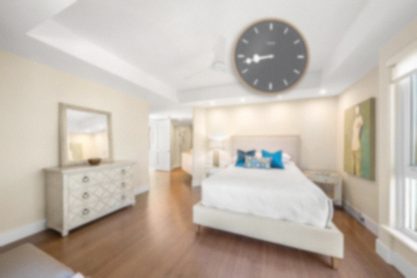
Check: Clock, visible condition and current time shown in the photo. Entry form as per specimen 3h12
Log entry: 8h43
